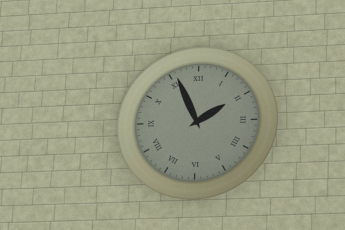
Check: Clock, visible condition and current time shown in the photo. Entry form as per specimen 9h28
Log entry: 1h56
